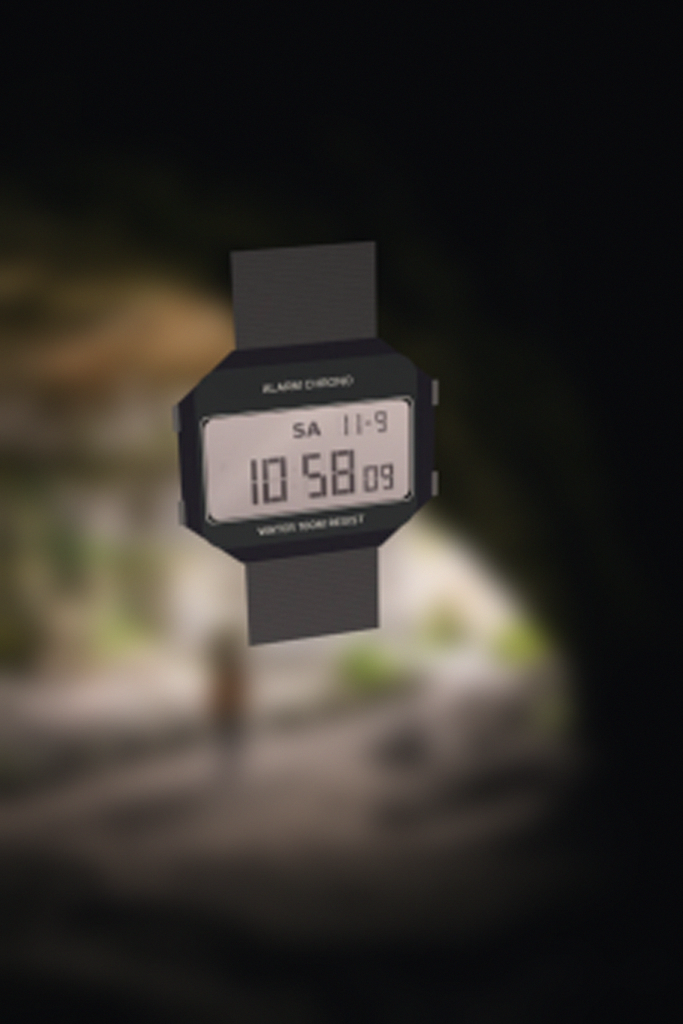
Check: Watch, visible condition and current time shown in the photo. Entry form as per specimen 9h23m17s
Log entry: 10h58m09s
